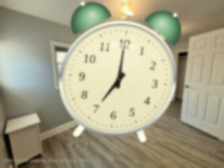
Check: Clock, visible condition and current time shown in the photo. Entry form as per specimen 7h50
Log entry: 7h00
